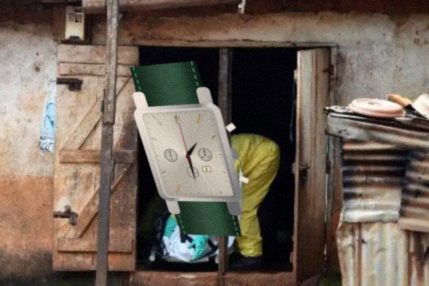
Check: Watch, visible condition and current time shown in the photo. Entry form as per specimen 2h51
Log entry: 1h30
